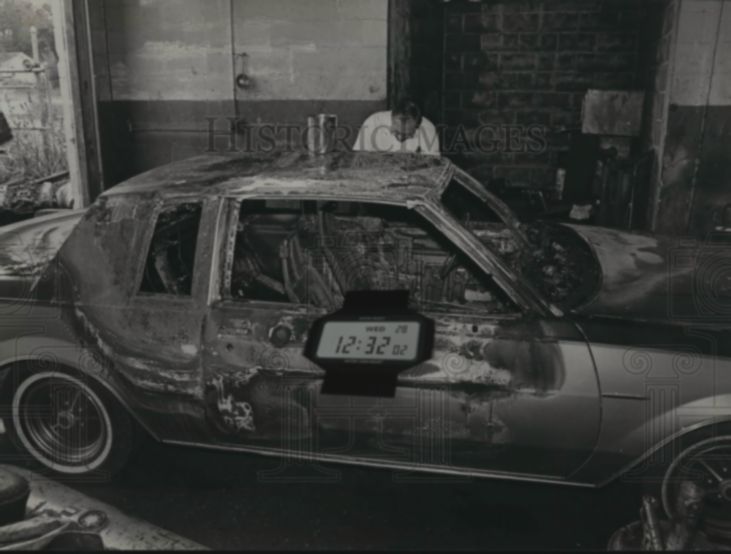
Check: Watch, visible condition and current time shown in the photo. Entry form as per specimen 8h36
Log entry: 12h32
